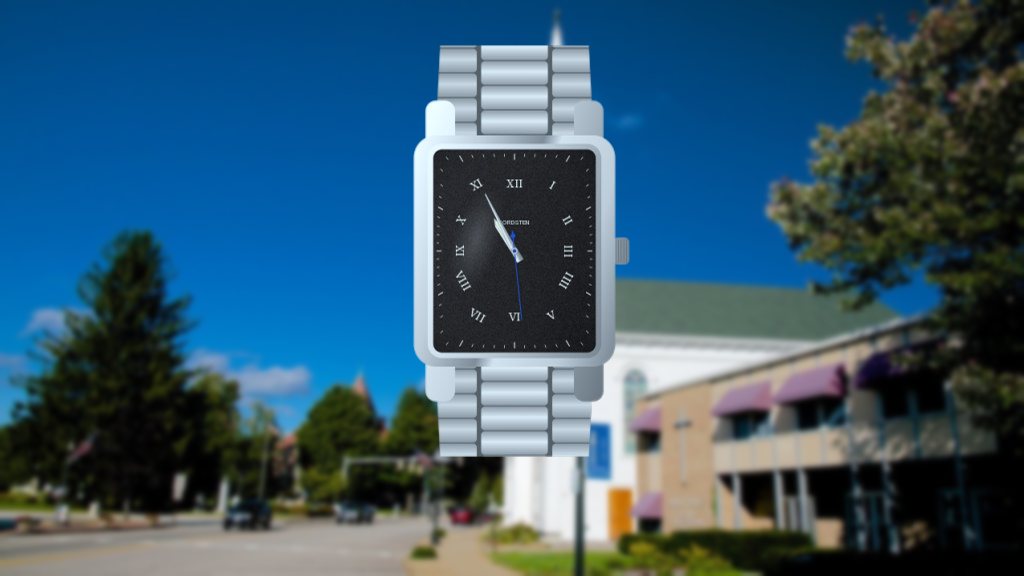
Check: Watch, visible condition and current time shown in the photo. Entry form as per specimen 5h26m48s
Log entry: 10h55m29s
